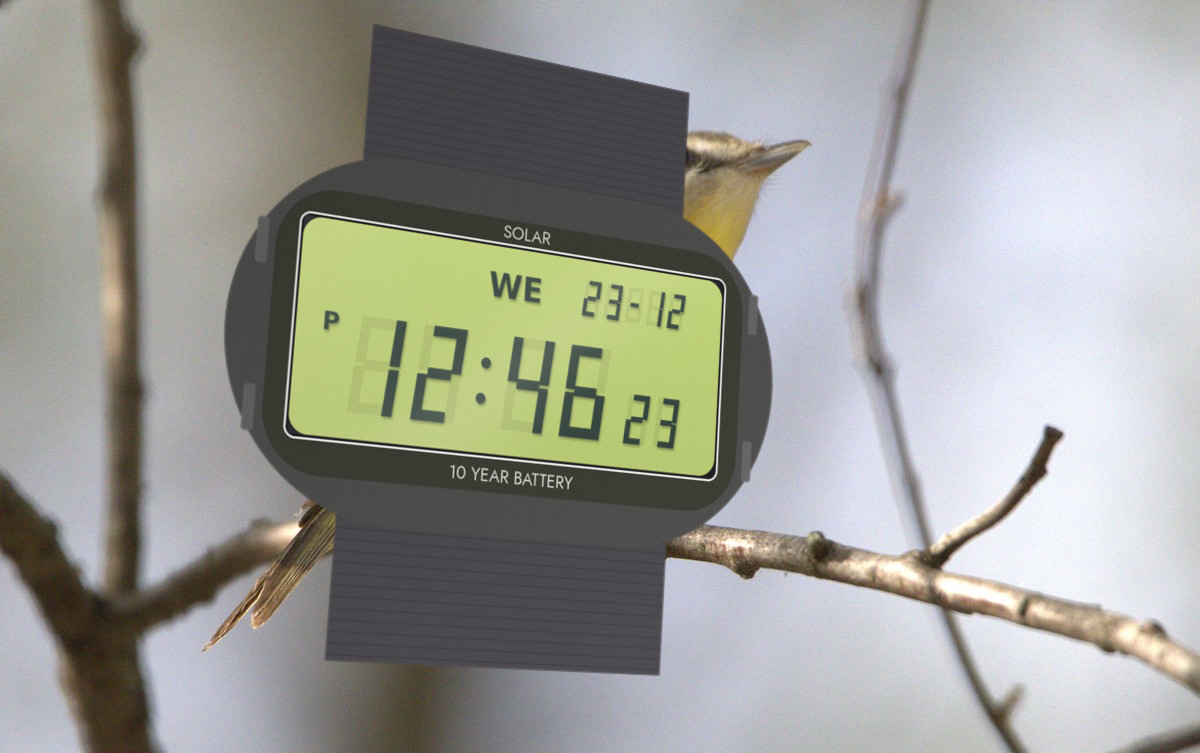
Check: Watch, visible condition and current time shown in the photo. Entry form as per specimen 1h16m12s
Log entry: 12h46m23s
